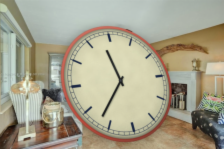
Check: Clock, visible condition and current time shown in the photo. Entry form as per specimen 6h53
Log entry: 11h37
